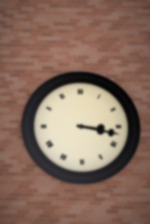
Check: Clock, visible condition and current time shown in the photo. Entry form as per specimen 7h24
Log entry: 3h17
